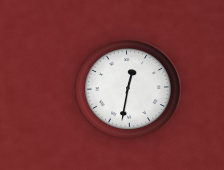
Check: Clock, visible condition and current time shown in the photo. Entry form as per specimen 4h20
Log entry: 12h32
